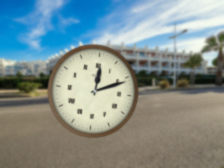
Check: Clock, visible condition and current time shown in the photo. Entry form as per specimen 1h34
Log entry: 12h11
